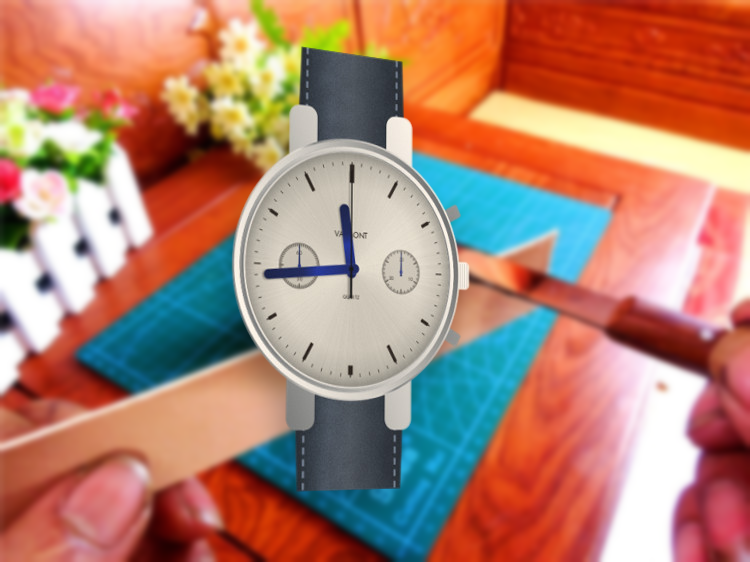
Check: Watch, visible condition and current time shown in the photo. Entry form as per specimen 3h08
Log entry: 11h44
